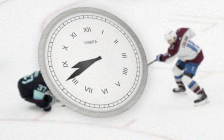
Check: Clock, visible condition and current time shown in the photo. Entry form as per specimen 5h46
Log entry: 8h41
